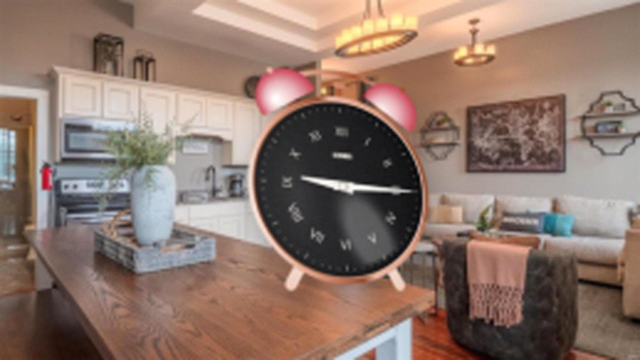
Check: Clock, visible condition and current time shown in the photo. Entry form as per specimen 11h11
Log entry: 9h15
